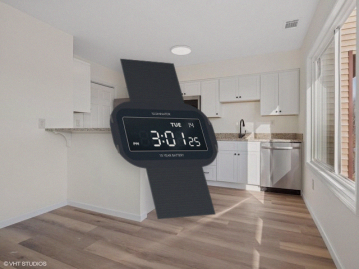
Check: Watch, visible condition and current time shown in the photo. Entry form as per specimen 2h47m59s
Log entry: 3h01m25s
